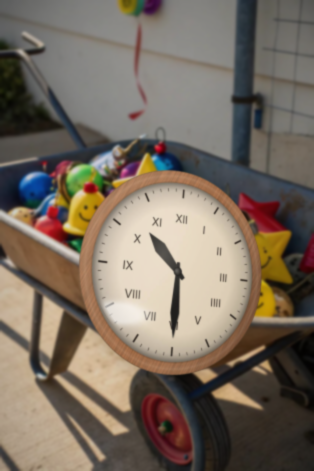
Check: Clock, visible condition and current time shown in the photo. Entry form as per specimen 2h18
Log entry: 10h30
